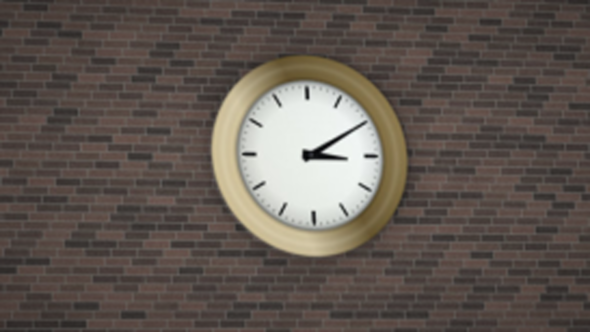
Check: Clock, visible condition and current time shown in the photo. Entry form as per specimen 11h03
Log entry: 3h10
